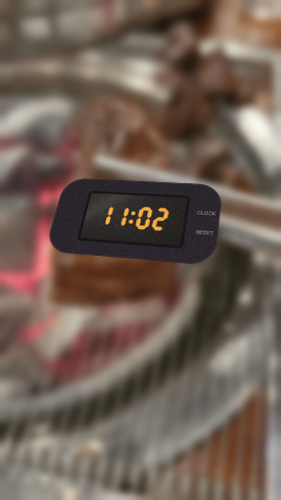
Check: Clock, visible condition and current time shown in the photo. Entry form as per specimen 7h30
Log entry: 11h02
